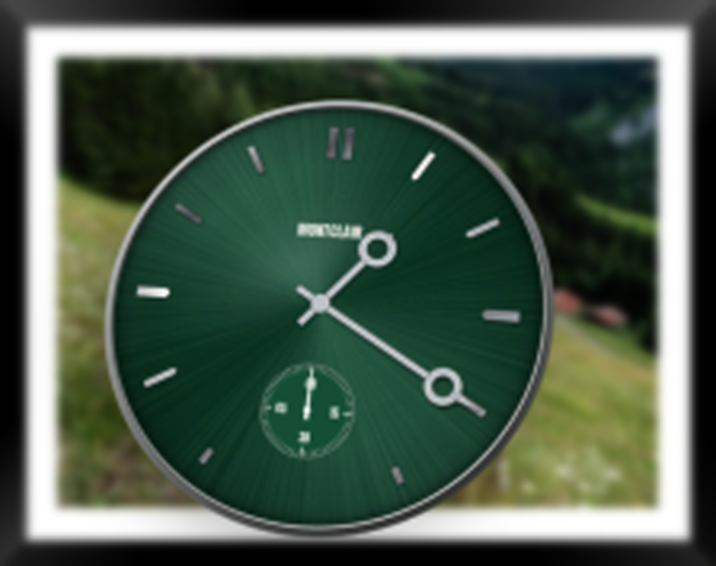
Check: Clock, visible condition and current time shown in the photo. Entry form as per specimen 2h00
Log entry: 1h20
